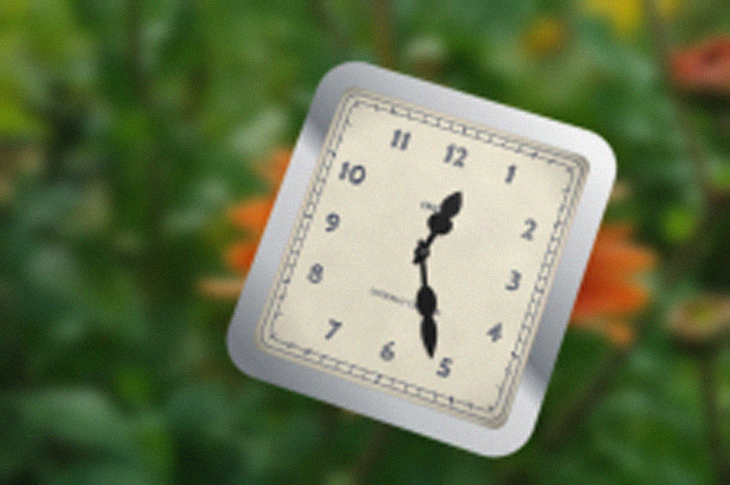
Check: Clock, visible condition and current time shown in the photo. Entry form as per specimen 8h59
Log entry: 12h26
